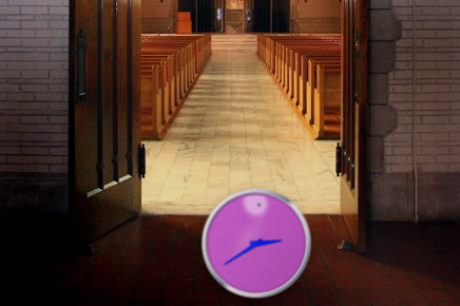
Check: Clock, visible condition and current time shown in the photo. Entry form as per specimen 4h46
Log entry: 2h39
